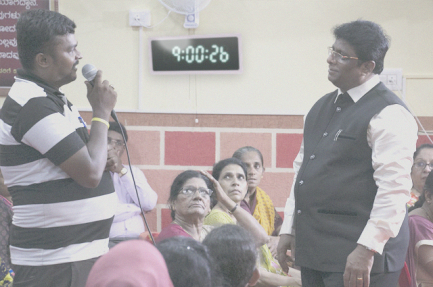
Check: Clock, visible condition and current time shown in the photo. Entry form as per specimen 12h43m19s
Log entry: 9h00m26s
